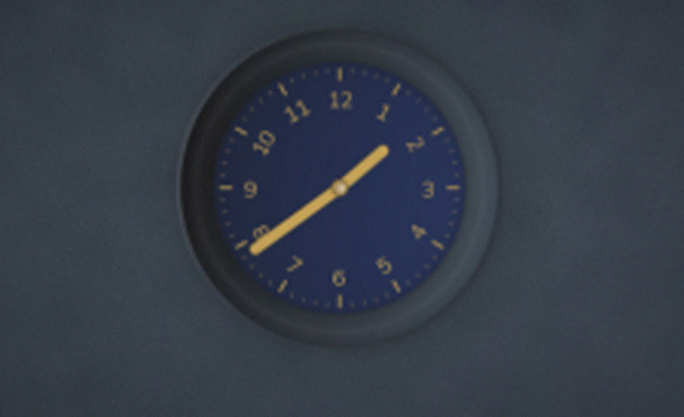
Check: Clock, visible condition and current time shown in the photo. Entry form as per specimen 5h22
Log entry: 1h39
